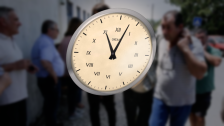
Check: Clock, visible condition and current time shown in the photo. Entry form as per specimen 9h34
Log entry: 11h03
